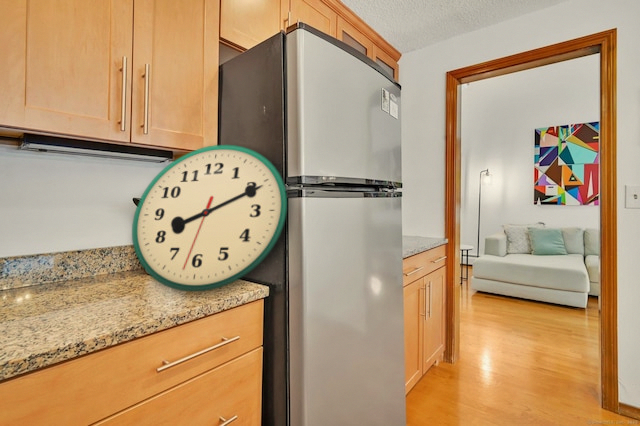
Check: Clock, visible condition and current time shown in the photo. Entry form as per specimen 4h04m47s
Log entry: 8h10m32s
